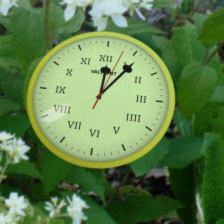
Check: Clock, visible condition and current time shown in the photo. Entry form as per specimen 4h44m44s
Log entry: 12h06m03s
